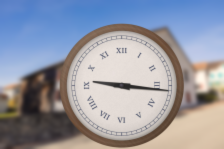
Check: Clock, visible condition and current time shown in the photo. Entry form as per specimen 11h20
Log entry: 9h16
